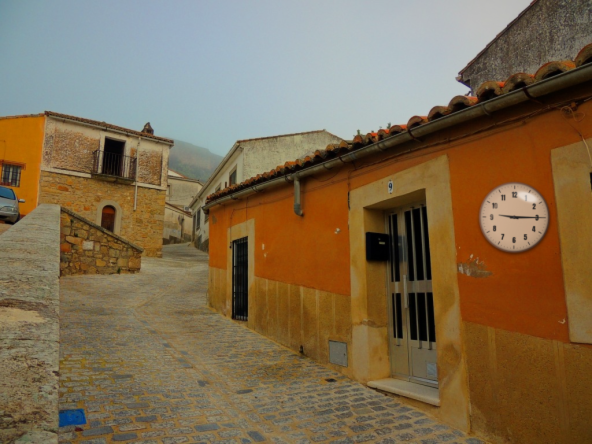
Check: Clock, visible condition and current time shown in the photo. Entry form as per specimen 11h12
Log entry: 9h15
